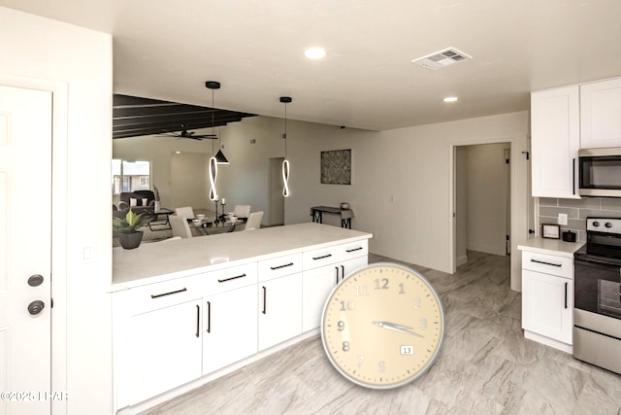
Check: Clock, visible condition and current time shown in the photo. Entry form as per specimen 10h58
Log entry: 3h18
